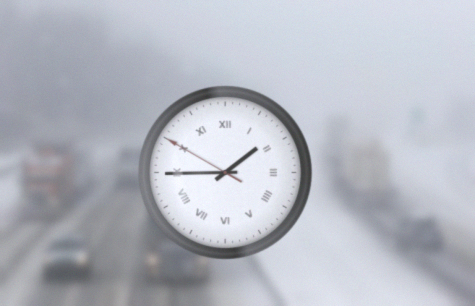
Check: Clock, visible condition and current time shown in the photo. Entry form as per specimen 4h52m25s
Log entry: 1h44m50s
